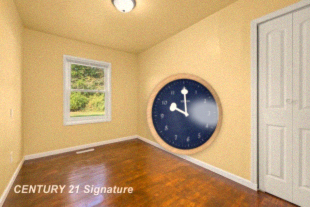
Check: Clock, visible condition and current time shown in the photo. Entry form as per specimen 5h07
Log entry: 10h00
